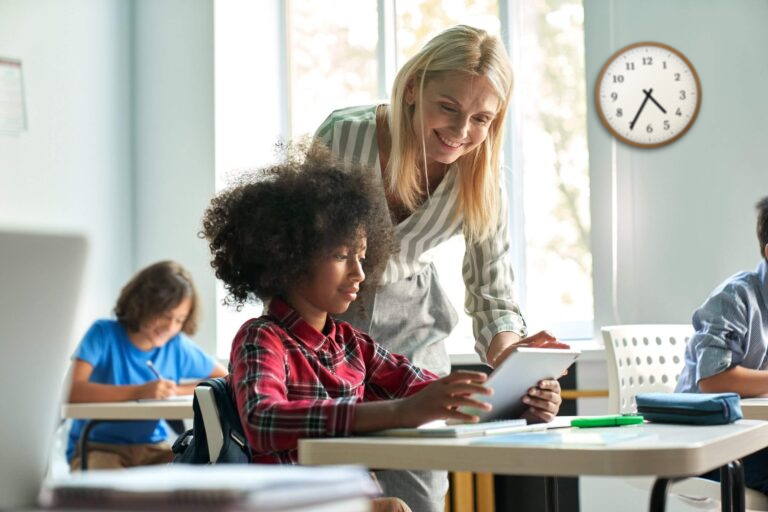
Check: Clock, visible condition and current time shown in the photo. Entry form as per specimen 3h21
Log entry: 4h35
